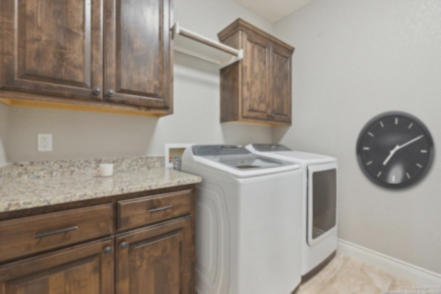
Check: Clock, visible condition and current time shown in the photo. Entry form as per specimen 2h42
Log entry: 7h10
